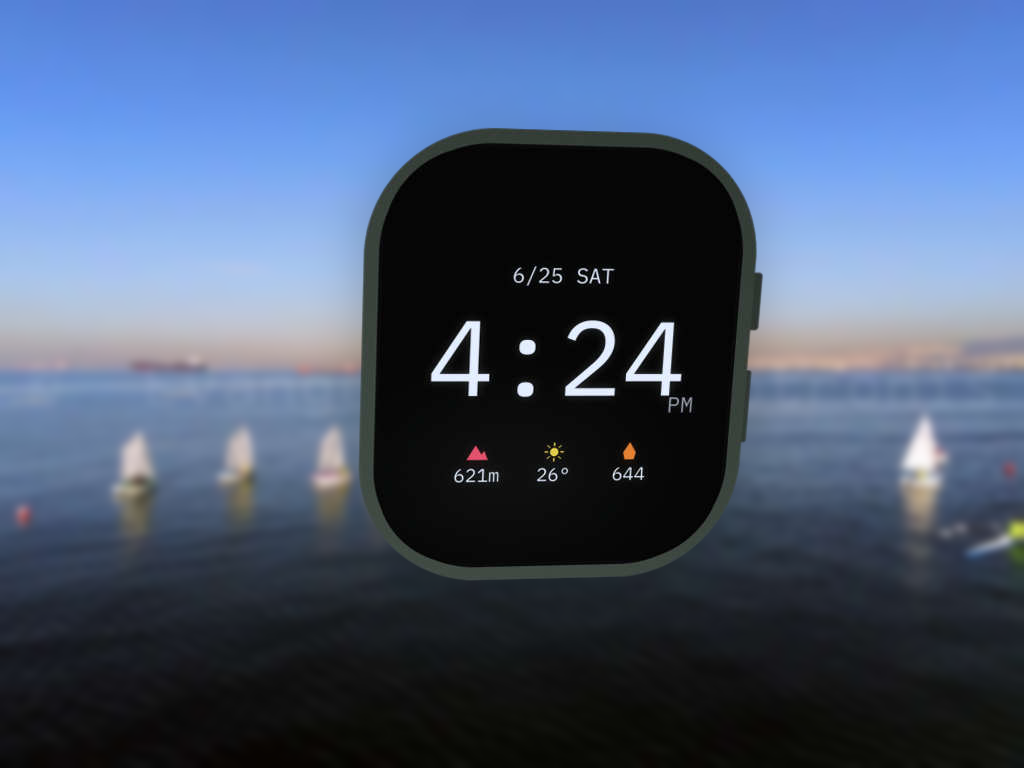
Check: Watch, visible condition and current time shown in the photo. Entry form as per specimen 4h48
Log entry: 4h24
